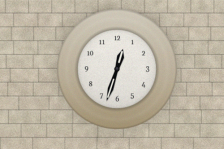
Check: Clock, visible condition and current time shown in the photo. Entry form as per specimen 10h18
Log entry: 12h33
